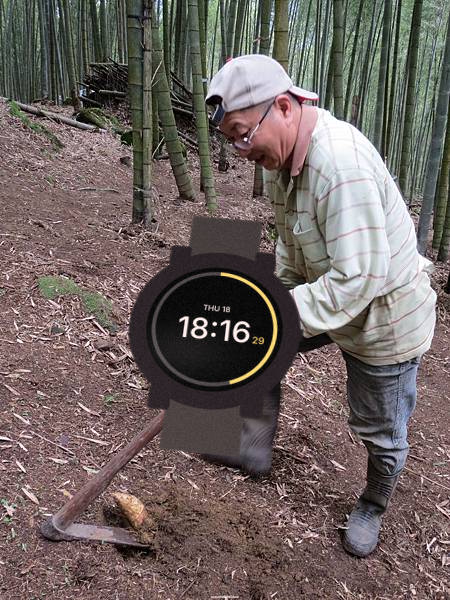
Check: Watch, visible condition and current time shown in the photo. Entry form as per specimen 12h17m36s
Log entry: 18h16m29s
